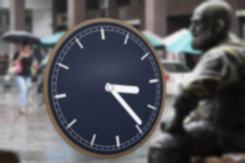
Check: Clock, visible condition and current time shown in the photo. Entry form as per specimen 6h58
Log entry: 3h24
